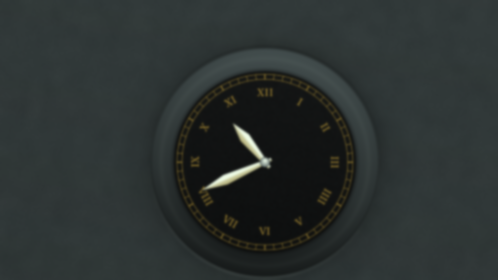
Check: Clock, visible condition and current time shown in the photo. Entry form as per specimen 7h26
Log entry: 10h41
